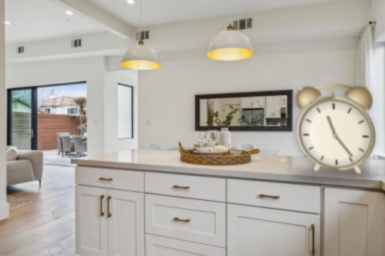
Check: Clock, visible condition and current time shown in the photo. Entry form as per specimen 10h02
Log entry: 11h24
